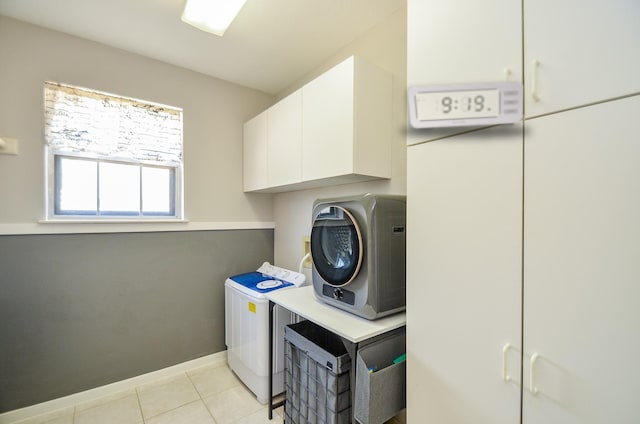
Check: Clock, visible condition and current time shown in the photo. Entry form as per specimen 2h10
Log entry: 9h19
